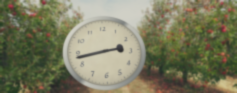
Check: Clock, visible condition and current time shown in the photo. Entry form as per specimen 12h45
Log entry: 2h43
